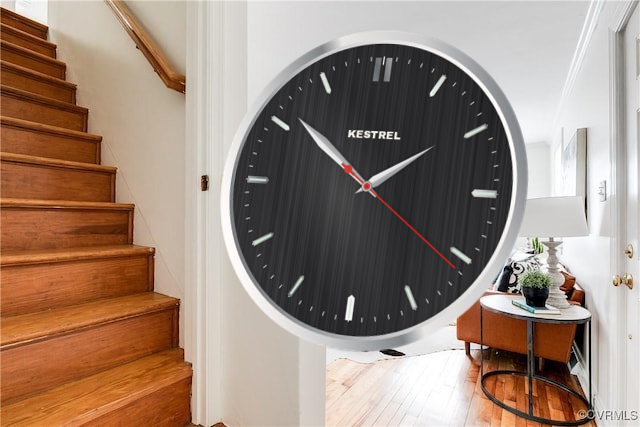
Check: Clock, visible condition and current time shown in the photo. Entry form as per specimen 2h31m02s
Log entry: 1h51m21s
